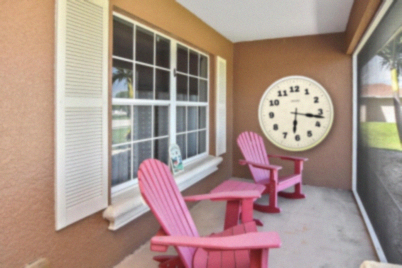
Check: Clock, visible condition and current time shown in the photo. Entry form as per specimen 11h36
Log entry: 6h17
